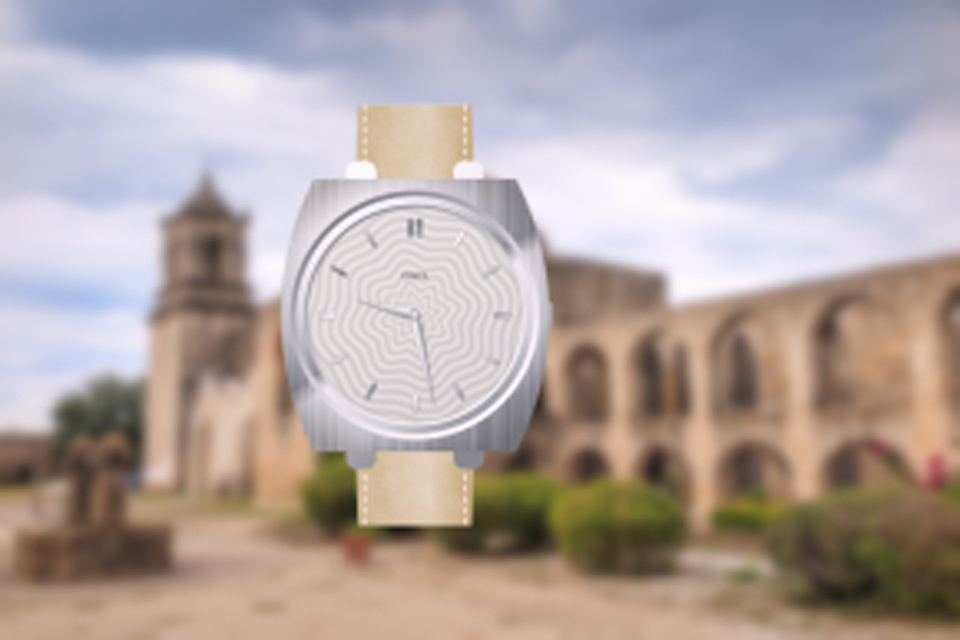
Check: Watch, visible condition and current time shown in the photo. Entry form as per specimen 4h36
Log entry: 9h28
